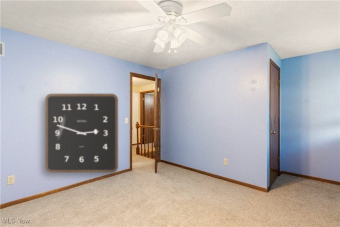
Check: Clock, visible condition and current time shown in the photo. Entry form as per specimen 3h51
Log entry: 2h48
